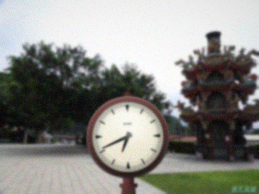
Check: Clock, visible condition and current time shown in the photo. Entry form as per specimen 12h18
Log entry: 6h41
